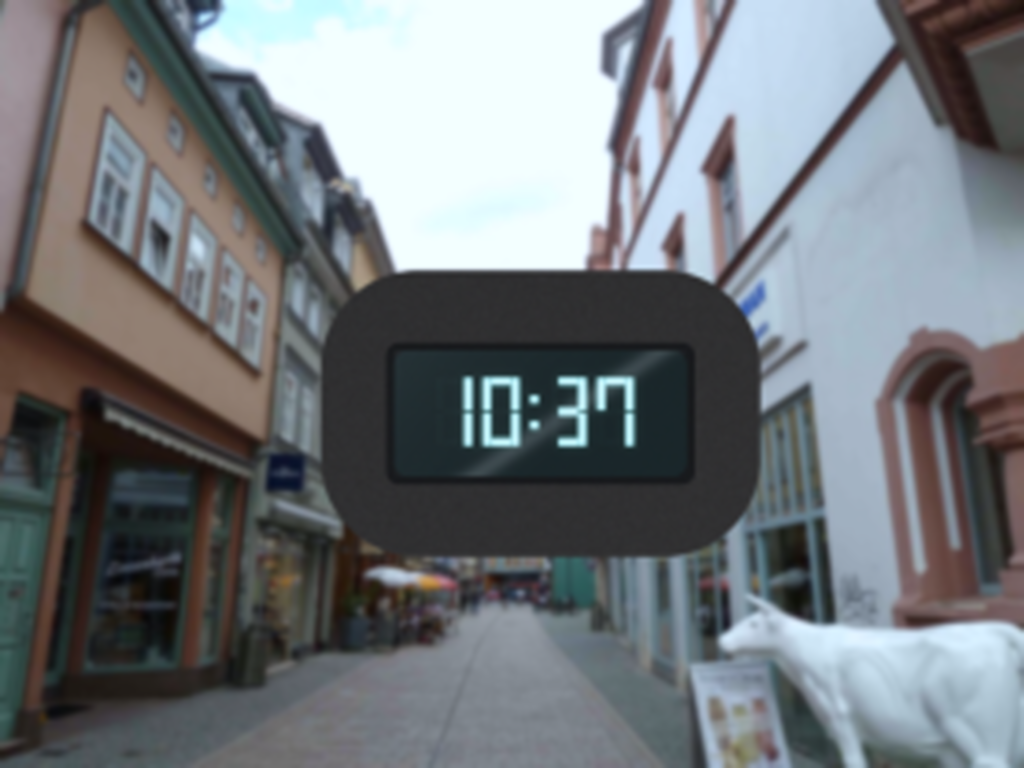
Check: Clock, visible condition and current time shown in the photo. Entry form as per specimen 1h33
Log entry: 10h37
